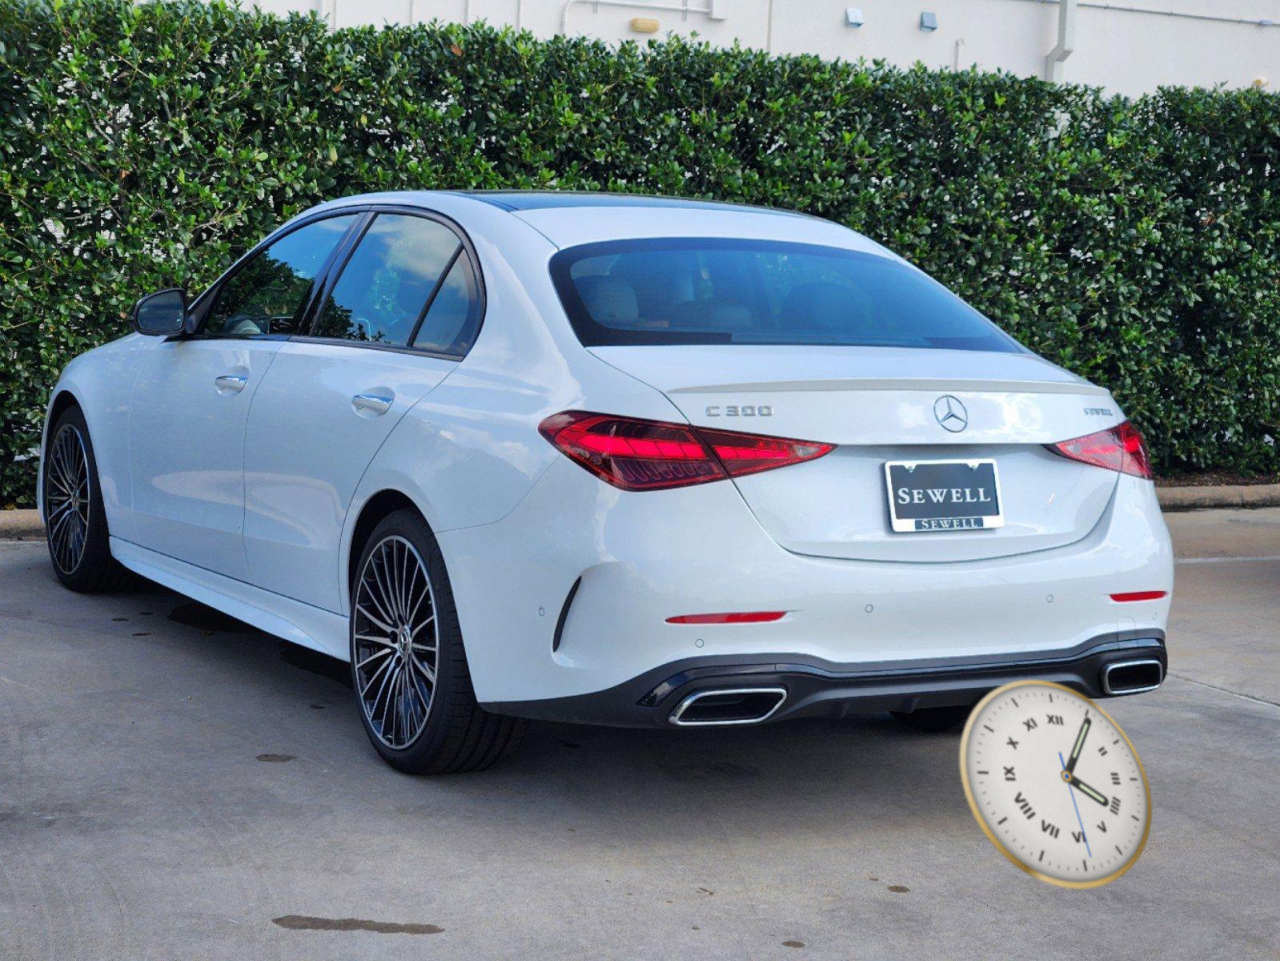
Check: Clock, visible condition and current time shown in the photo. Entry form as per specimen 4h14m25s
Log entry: 4h05m29s
